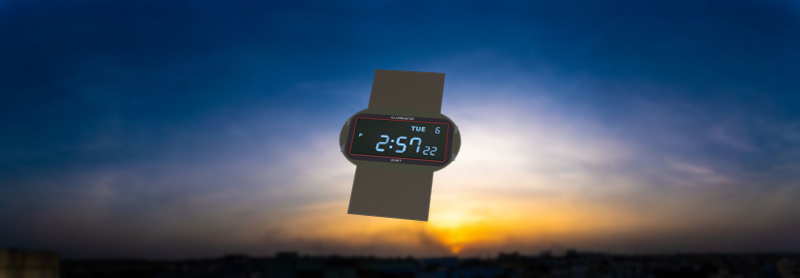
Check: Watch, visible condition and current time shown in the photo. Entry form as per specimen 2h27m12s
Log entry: 2h57m22s
